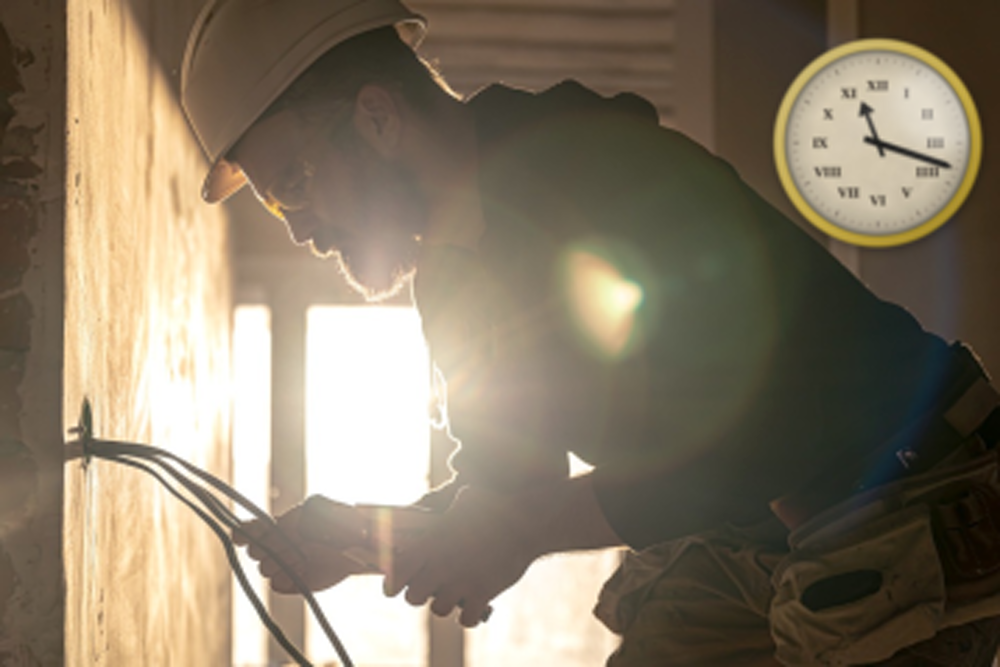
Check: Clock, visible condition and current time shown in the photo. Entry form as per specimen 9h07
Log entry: 11h18
